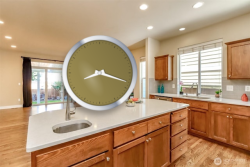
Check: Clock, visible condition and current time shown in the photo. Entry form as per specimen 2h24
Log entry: 8h18
